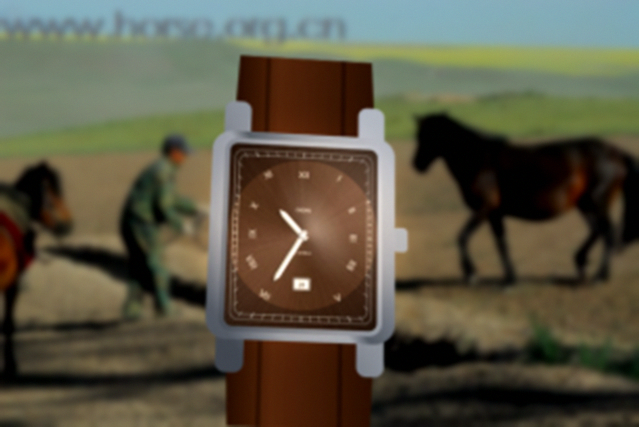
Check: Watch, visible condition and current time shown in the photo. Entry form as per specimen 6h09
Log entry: 10h35
